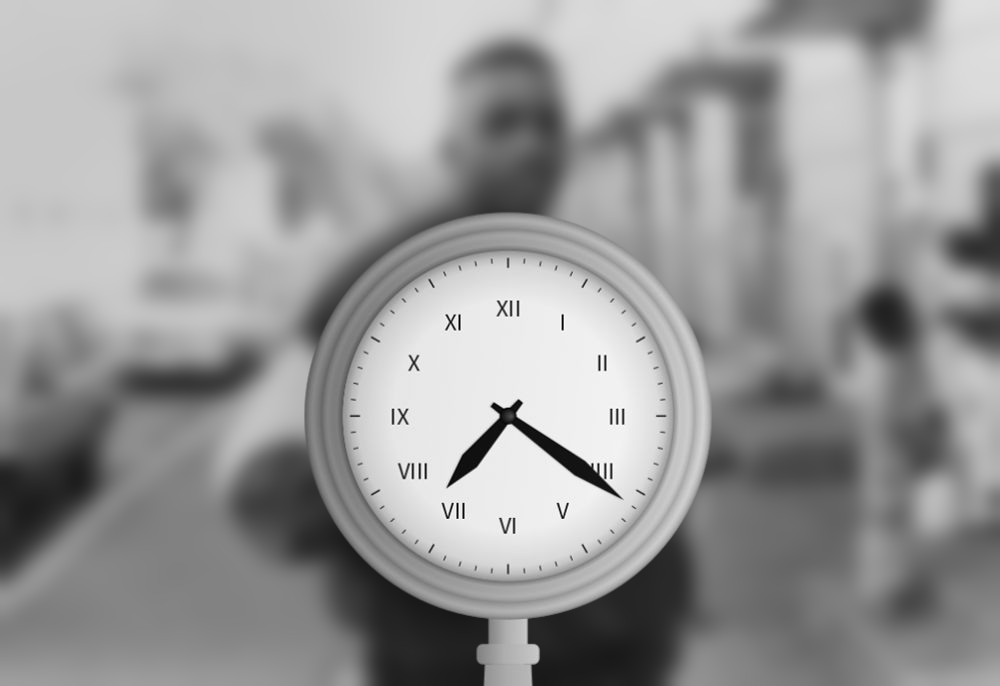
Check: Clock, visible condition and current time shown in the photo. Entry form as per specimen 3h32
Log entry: 7h21
